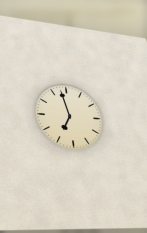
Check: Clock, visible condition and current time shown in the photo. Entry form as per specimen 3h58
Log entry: 6h58
